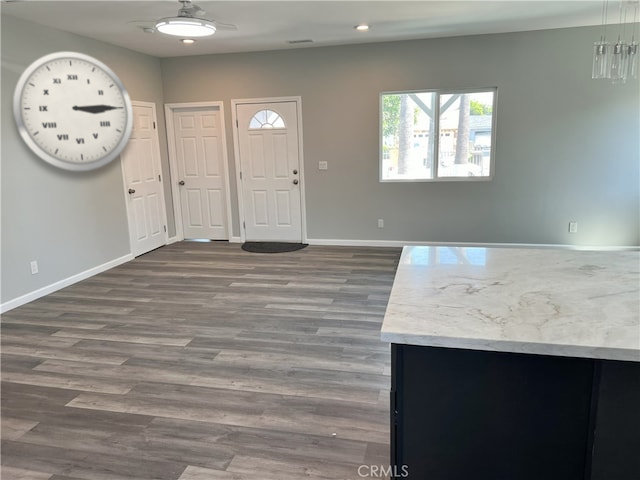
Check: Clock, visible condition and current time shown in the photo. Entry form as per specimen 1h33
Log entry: 3h15
